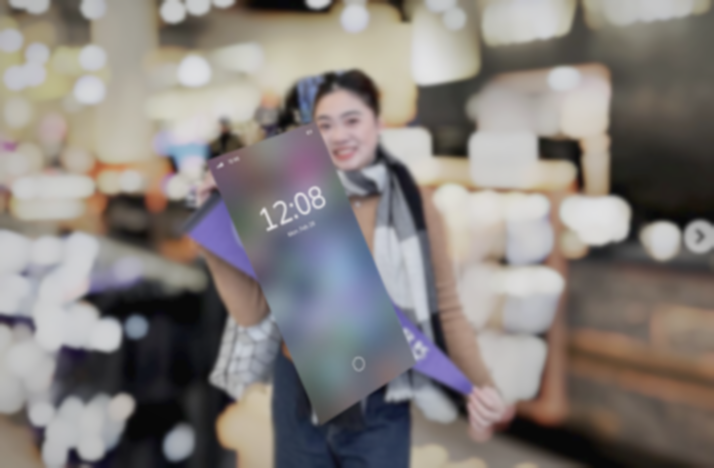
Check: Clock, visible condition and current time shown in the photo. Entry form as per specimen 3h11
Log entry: 12h08
